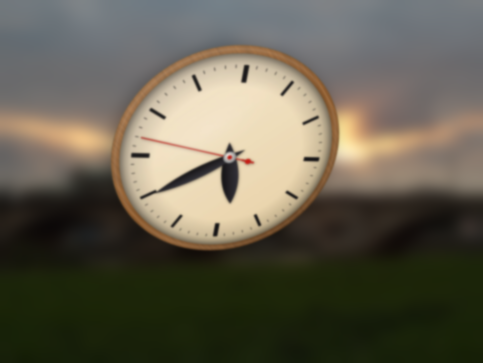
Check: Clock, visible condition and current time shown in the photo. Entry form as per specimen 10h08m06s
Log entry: 5h39m47s
